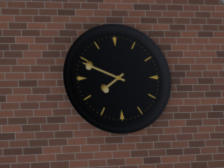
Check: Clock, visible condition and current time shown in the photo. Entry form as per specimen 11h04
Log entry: 7h49
